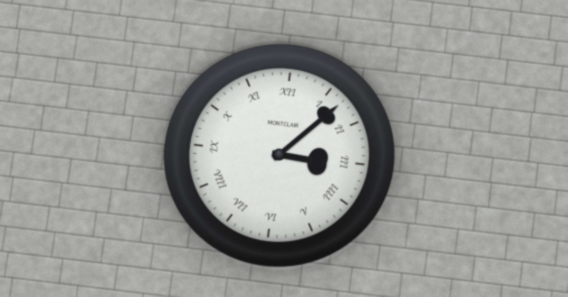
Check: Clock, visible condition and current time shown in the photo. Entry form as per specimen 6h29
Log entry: 3h07
